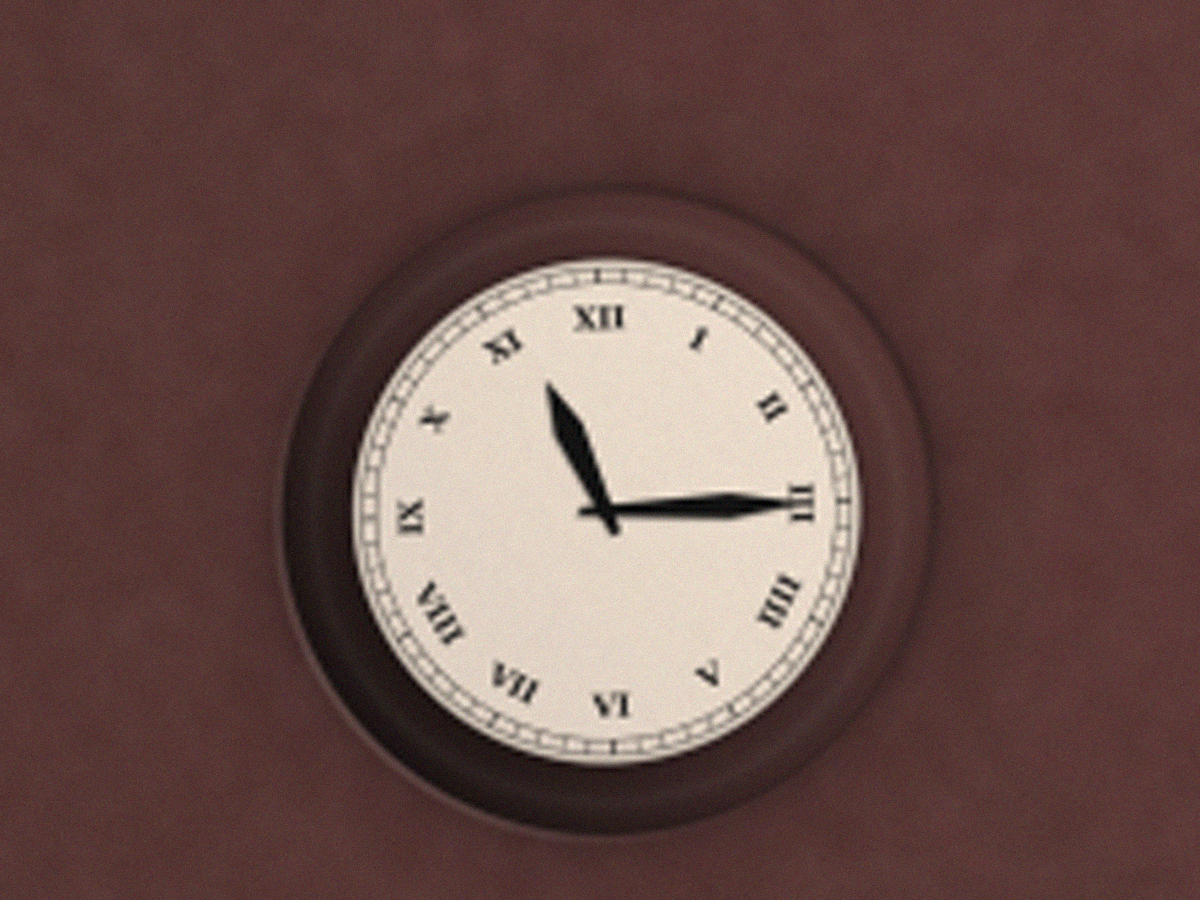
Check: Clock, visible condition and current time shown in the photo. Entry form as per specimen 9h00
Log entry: 11h15
